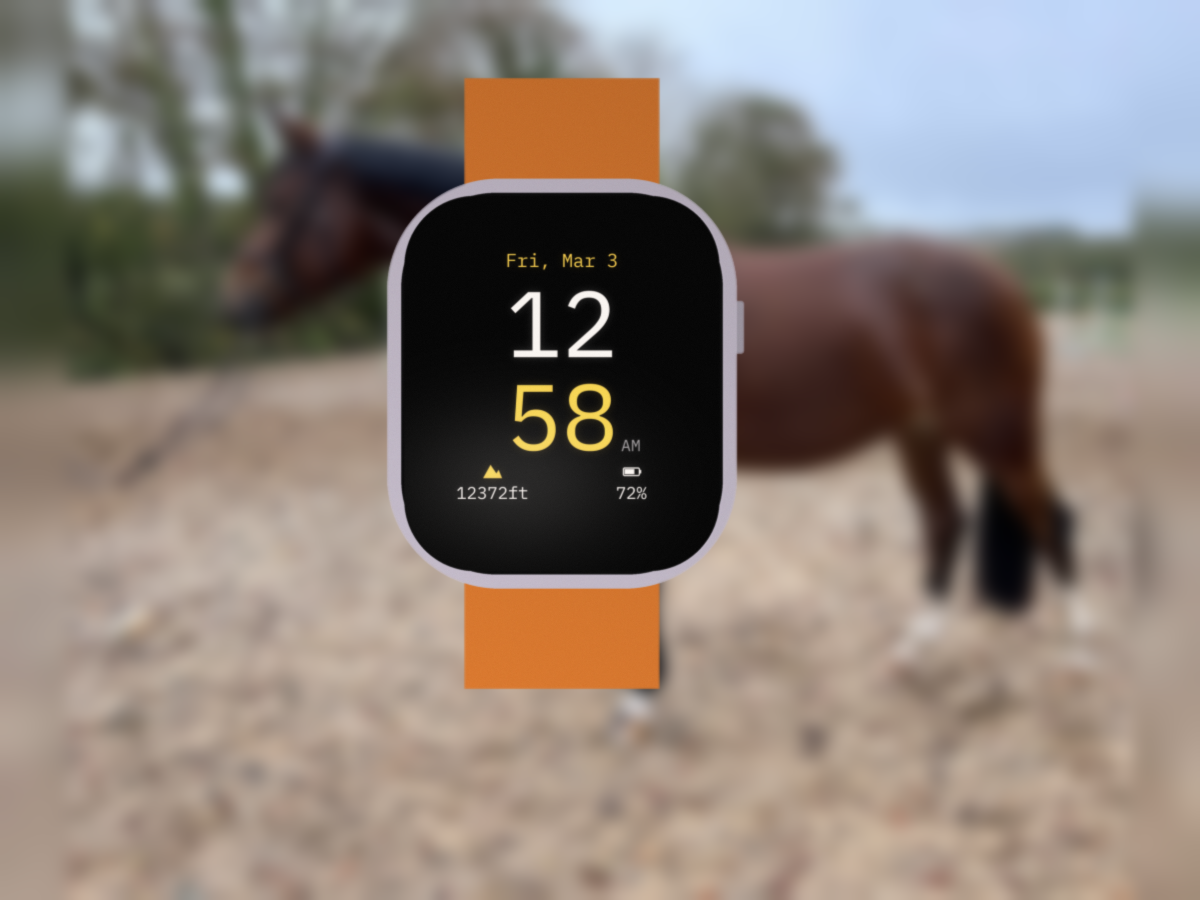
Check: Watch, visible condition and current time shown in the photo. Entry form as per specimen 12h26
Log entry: 12h58
